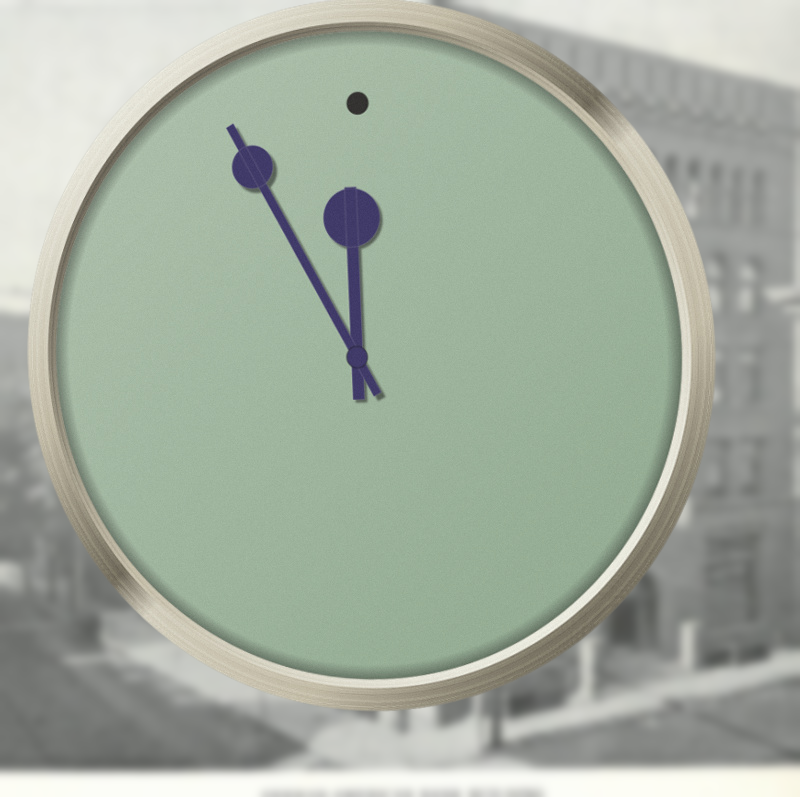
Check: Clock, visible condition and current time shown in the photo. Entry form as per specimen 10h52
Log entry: 11h55
